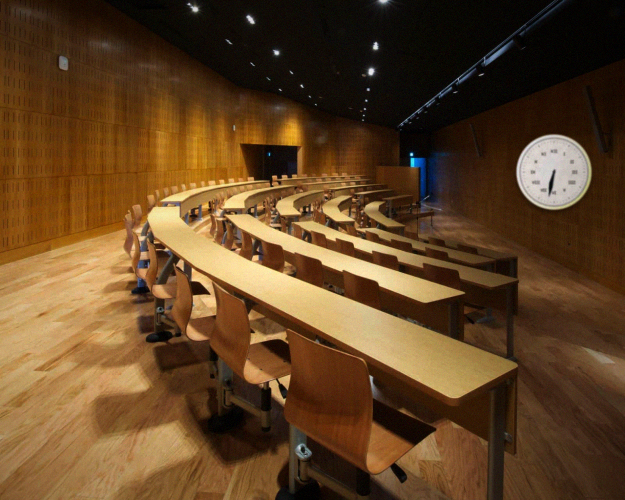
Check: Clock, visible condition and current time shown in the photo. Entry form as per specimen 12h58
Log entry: 6h32
